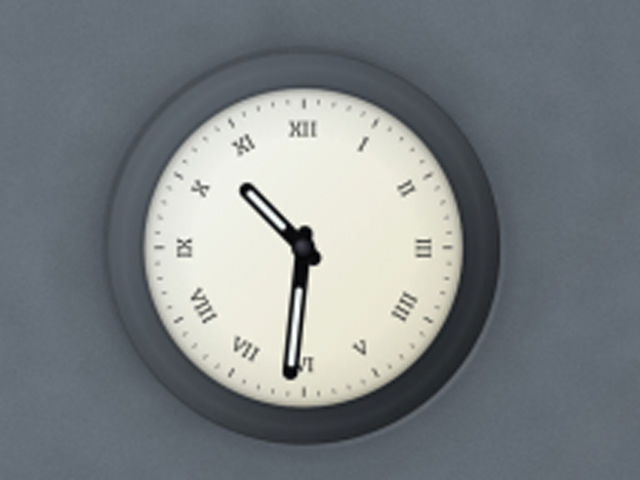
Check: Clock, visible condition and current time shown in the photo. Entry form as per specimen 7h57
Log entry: 10h31
